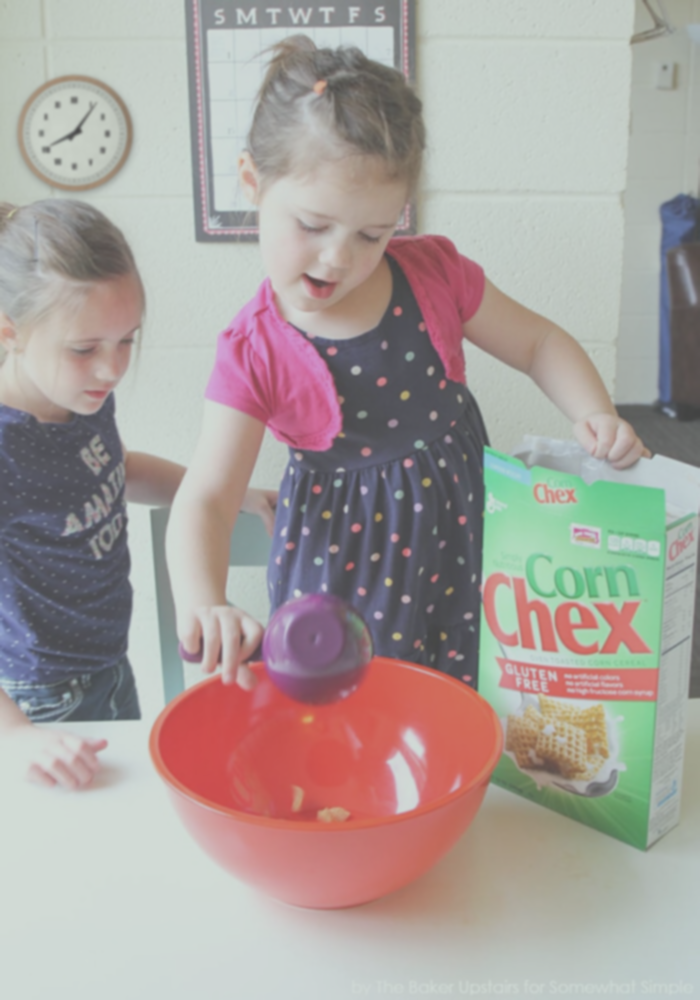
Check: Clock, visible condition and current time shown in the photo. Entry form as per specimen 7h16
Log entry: 8h06
